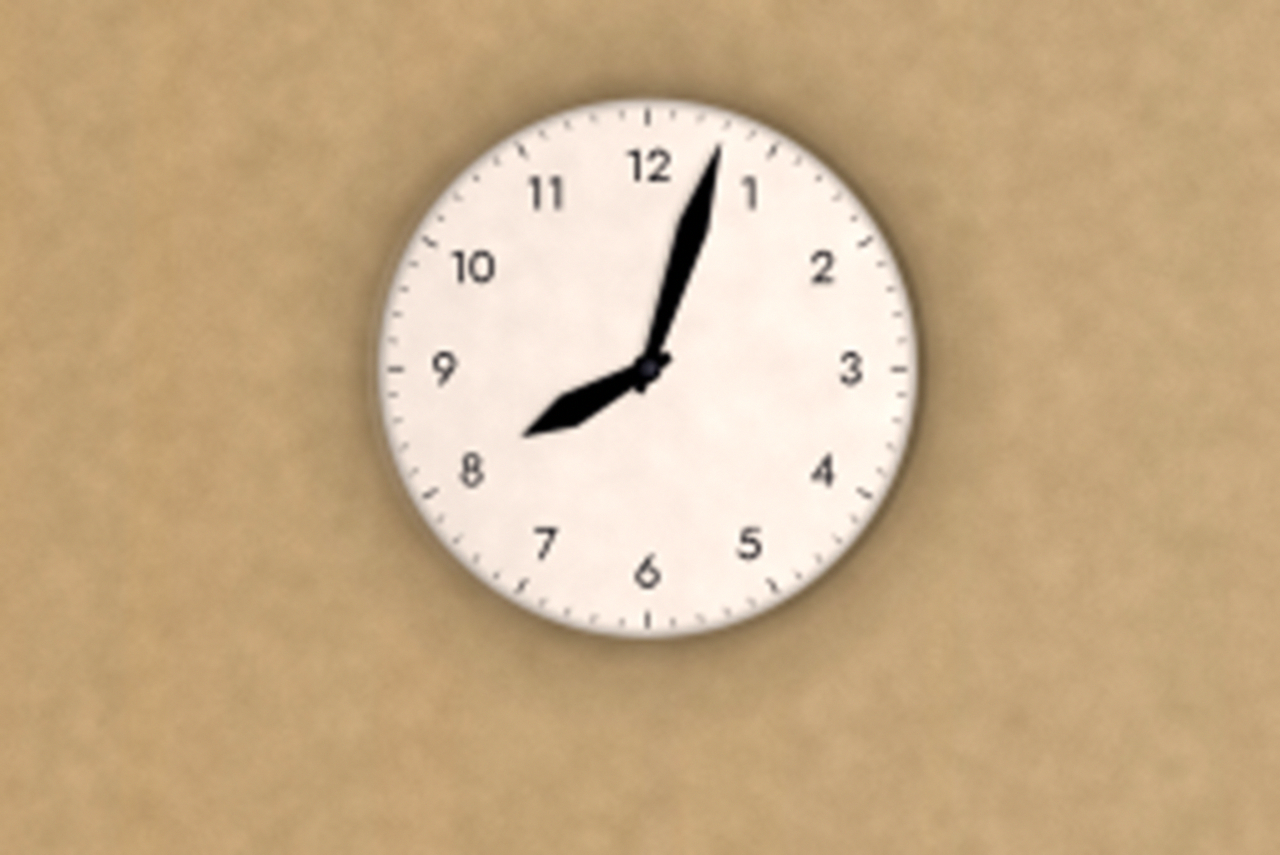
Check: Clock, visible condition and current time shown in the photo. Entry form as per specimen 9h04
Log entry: 8h03
